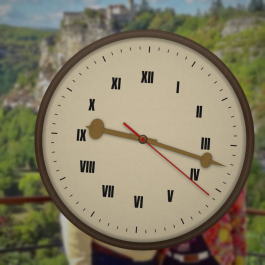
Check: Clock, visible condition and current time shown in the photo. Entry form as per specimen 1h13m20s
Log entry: 9h17m21s
